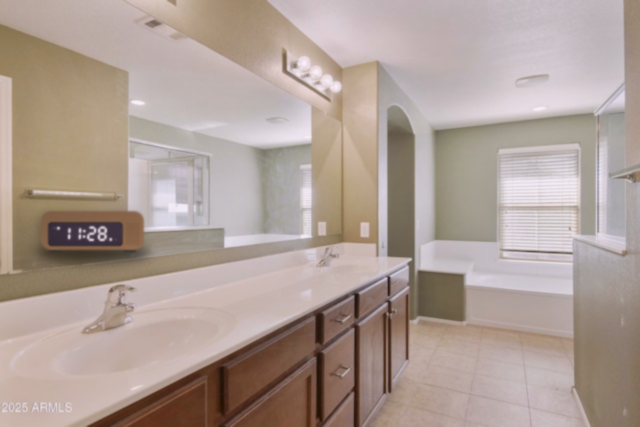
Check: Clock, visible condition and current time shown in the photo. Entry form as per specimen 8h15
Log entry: 11h28
